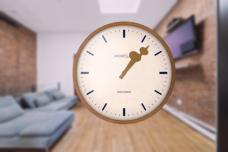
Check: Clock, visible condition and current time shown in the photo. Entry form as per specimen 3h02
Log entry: 1h07
